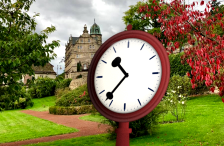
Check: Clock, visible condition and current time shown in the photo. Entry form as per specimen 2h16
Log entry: 10h37
